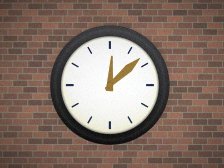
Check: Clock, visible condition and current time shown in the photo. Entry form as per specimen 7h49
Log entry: 12h08
